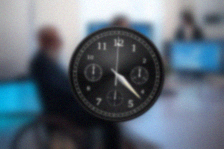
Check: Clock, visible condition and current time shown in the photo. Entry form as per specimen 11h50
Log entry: 4h22
